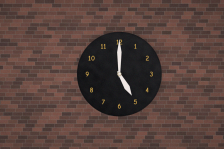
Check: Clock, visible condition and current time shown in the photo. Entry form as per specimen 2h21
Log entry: 5h00
